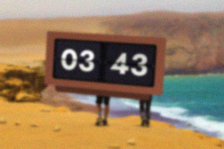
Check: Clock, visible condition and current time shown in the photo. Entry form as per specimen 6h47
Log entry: 3h43
